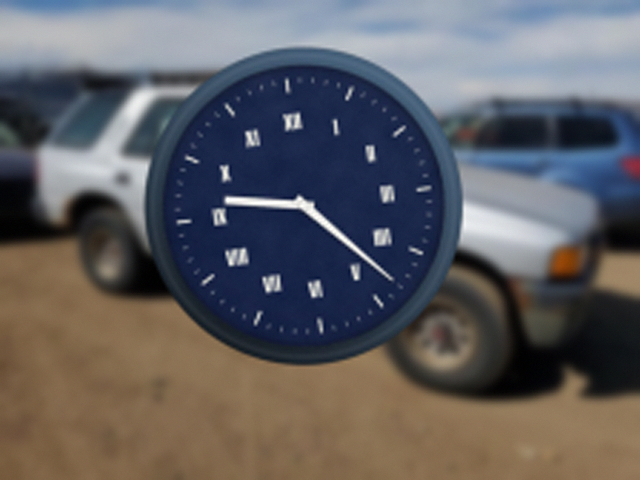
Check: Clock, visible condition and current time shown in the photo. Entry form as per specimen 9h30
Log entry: 9h23
